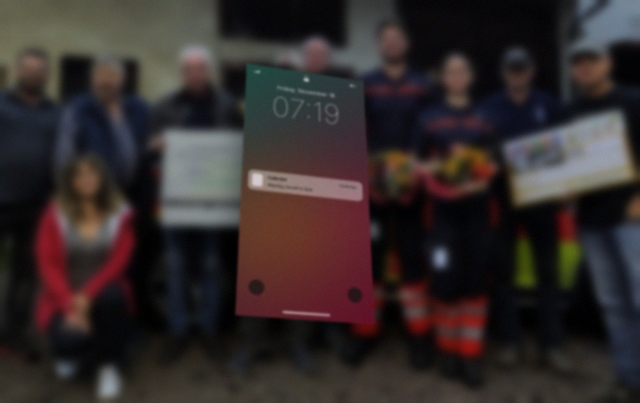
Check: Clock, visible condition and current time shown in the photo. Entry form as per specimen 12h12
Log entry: 7h19
